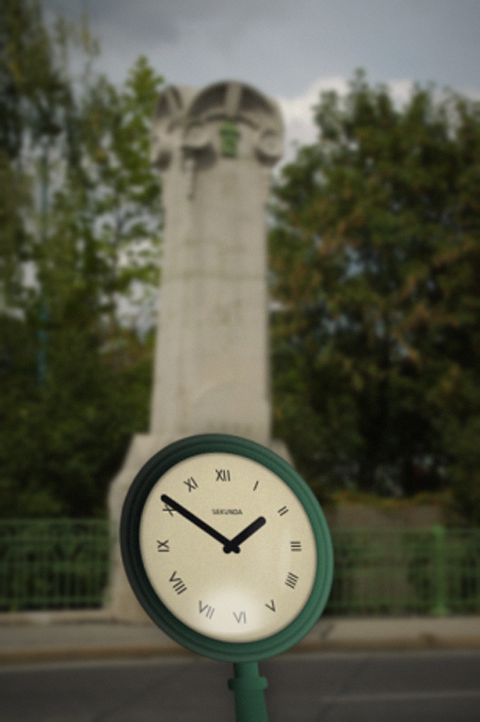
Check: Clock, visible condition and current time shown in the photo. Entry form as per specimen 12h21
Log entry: 1h51
